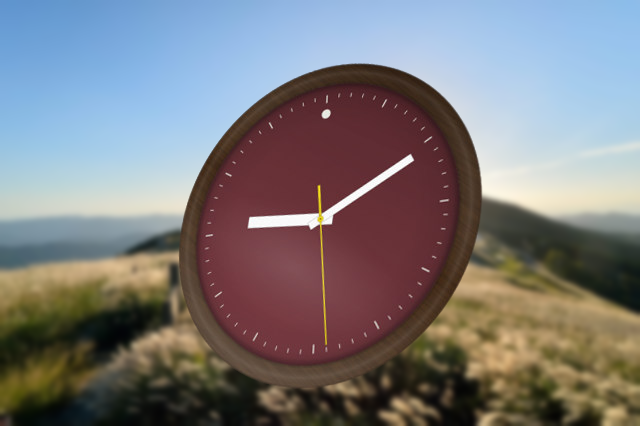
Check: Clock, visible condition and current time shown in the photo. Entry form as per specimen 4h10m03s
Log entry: 9h10m29s
